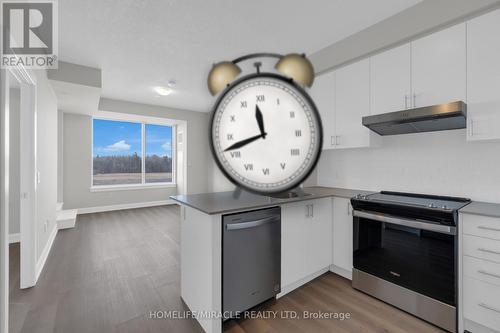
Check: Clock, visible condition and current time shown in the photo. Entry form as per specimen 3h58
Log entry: 11h42
